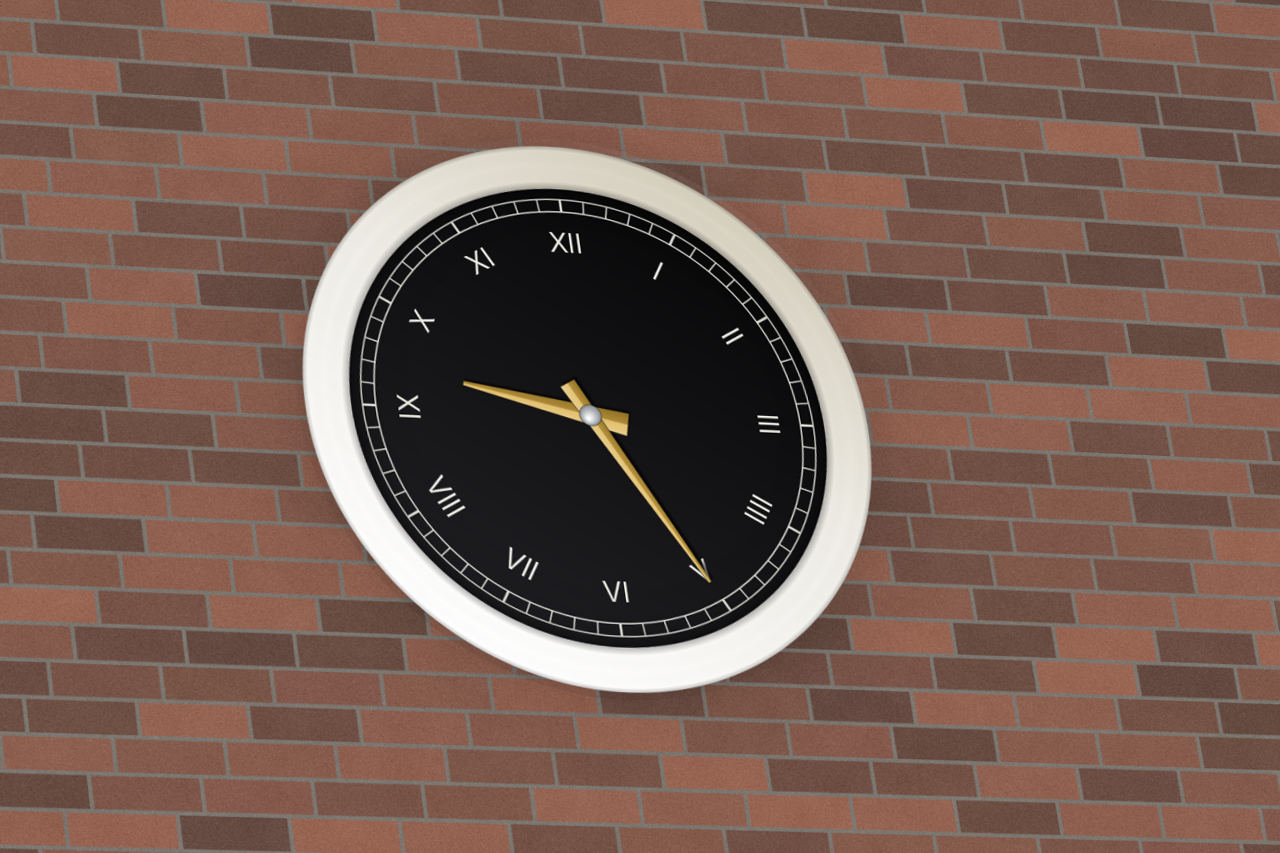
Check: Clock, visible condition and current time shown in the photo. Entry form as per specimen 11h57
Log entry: 9h25
